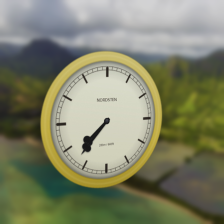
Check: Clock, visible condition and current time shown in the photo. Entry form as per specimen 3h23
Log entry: 7h37
